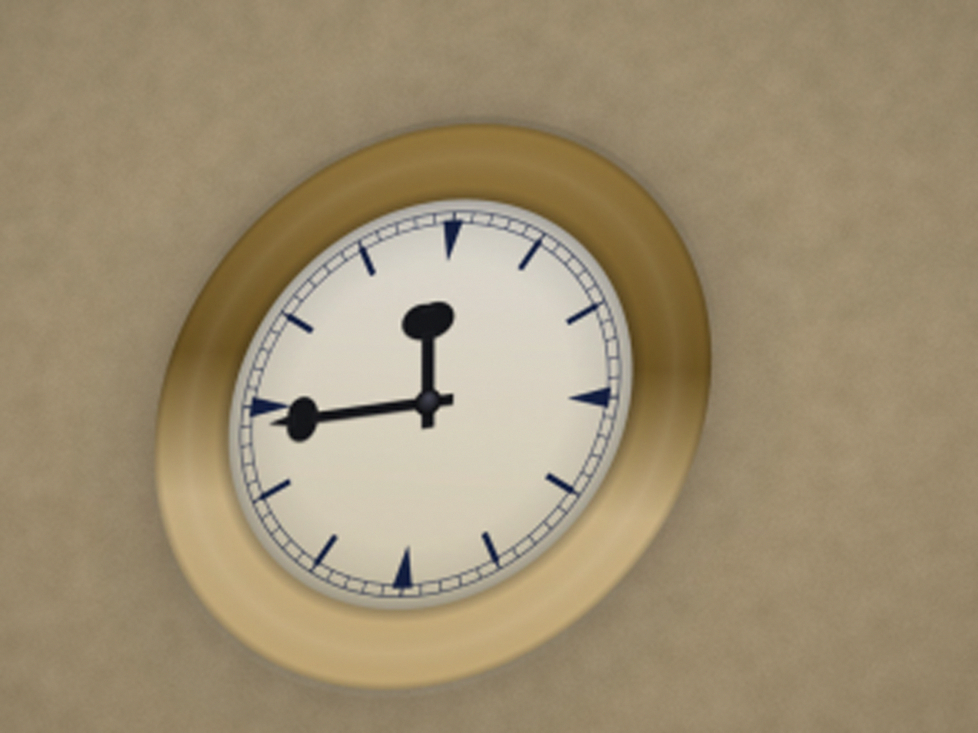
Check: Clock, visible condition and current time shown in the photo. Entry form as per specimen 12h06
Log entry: 11h44
